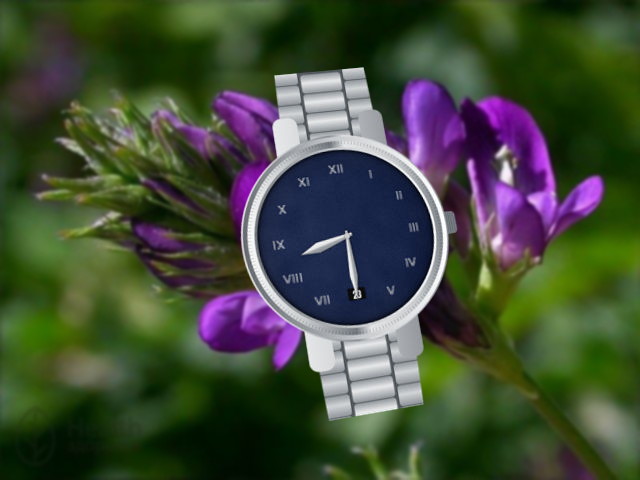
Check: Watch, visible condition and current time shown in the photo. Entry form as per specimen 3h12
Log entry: 8h30
